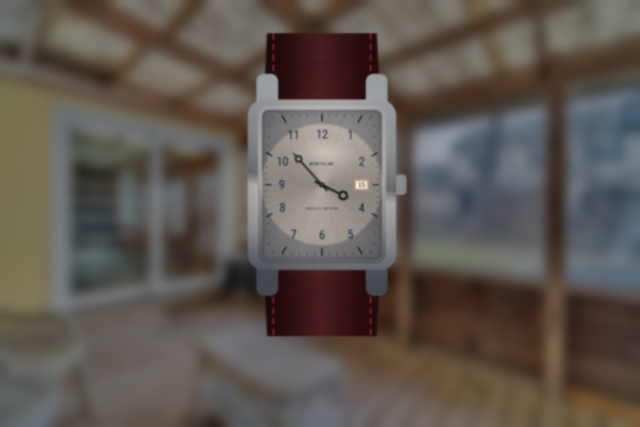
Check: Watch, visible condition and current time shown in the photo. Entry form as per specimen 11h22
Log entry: 3h53
